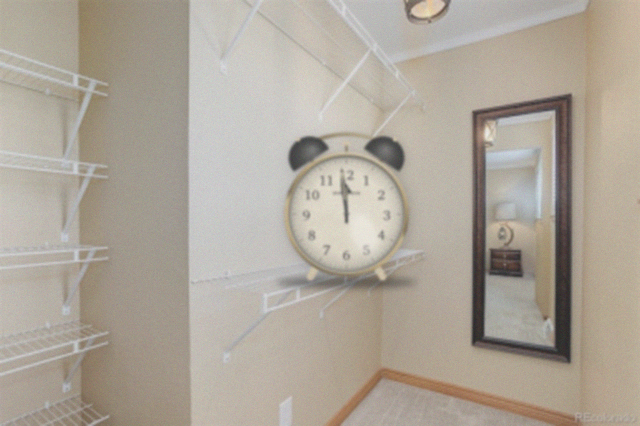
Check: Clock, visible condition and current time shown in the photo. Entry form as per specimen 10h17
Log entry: 11h59
